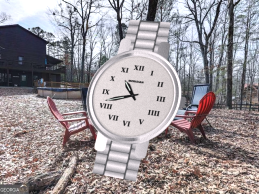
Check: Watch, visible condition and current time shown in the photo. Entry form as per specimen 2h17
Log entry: 10h42
